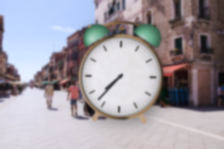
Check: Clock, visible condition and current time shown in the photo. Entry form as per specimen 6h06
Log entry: 7h37
